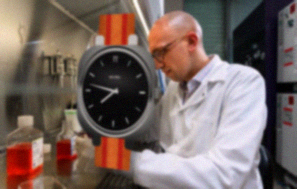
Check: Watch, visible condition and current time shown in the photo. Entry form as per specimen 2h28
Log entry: 7h47
